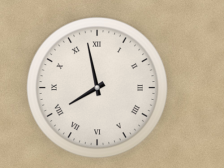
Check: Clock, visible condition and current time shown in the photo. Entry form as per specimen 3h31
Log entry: 7h58
